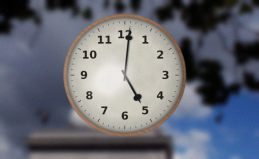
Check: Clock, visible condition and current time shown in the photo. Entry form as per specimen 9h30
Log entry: 5h01
